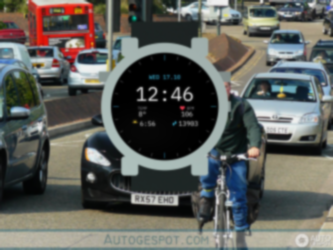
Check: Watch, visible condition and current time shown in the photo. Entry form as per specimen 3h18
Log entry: 12h46
